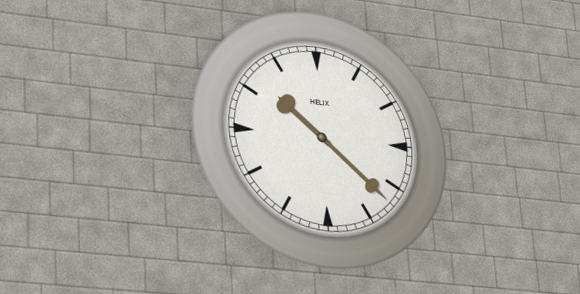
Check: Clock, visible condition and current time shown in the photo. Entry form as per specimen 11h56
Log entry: 10h22
